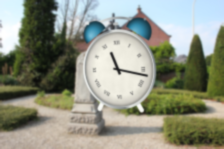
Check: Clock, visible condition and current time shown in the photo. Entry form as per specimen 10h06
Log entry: 11h17
